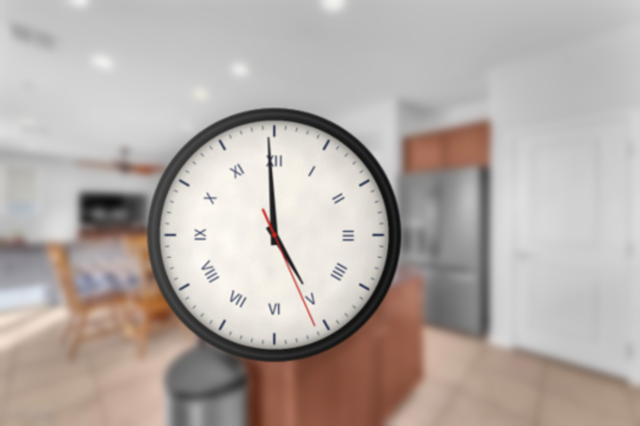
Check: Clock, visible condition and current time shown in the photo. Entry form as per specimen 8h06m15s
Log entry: 4h59m26s
